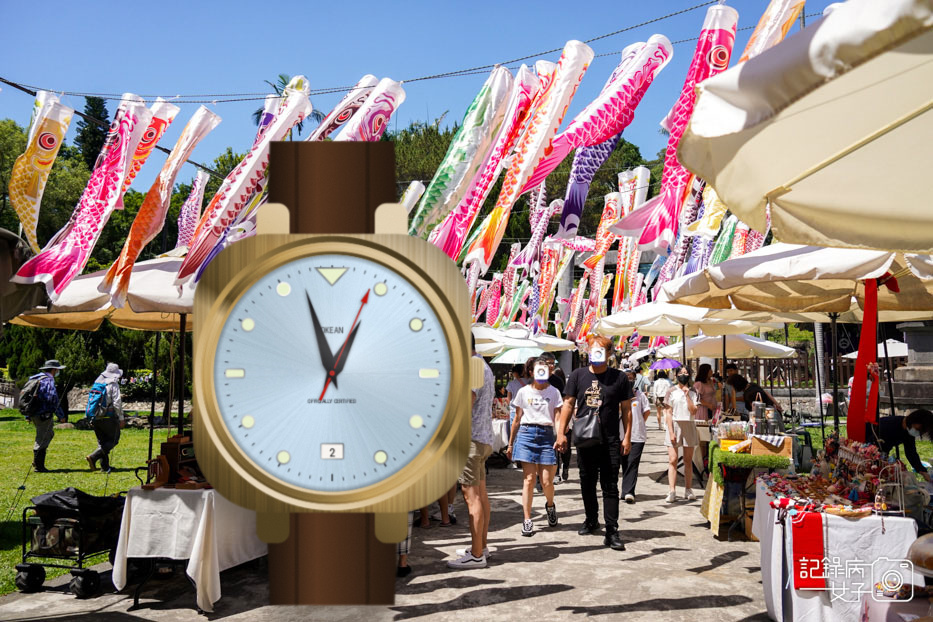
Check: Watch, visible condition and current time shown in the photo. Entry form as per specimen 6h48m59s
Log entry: 12h57m04s
